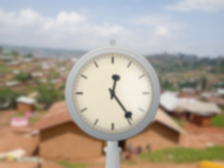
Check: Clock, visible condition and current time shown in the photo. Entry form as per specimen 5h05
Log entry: 12h24
